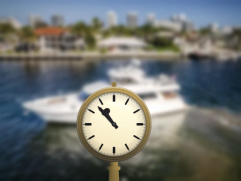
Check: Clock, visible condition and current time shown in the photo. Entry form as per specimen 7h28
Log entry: 10h53
